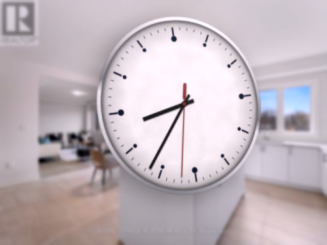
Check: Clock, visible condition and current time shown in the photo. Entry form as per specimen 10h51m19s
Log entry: 8h36m32s
